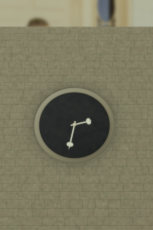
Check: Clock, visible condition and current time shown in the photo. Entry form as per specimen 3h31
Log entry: 2h32
